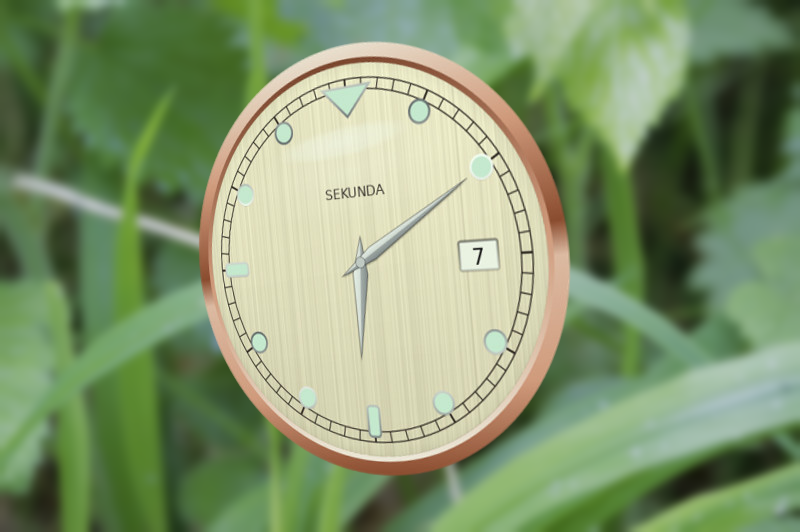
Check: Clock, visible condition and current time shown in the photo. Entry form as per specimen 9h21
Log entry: 6h10
